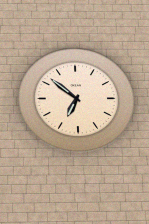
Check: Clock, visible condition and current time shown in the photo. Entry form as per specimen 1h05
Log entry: 6h52
